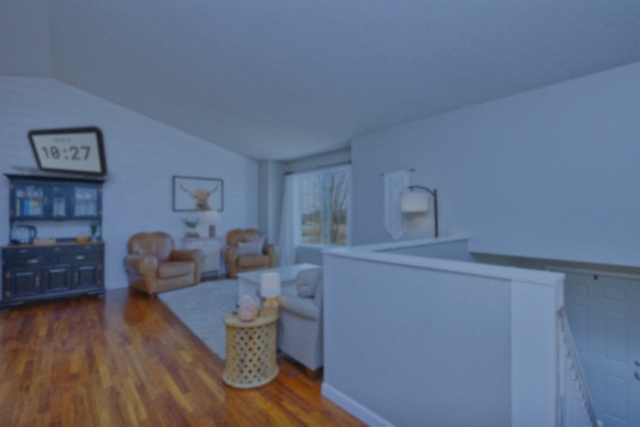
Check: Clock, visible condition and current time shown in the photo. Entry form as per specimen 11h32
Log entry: 10h27
